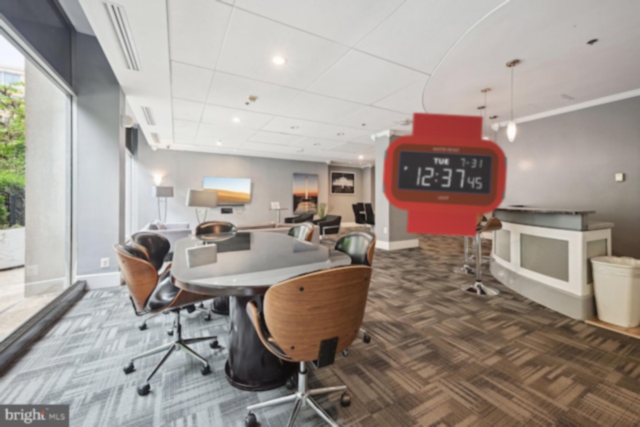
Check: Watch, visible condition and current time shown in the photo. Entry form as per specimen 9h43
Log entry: 12h37
